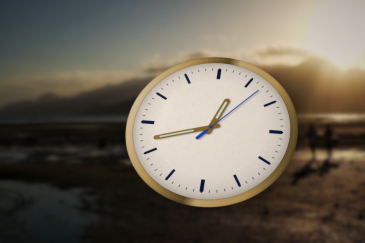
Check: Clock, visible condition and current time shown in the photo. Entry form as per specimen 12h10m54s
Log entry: 12h42m07s
